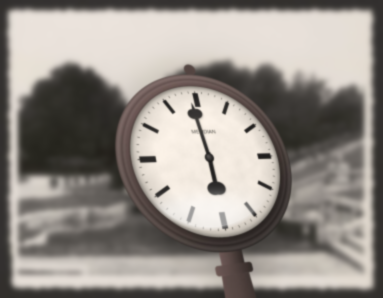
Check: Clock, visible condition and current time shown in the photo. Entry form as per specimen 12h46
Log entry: 5h59
